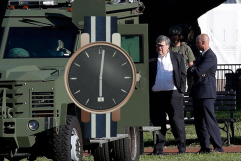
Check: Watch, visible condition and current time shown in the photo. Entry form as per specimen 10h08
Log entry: 6h01
